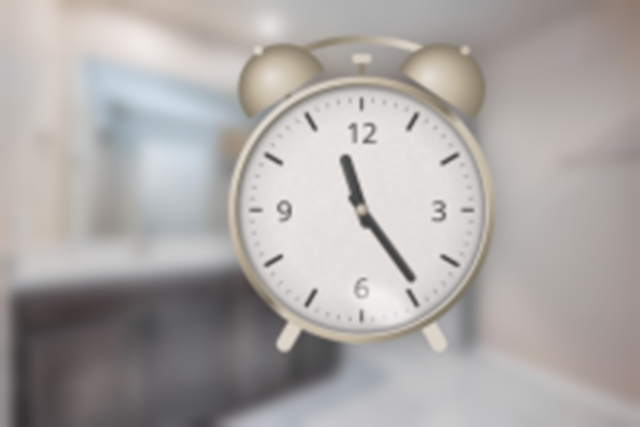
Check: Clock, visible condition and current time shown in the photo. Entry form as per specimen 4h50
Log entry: 11h24
